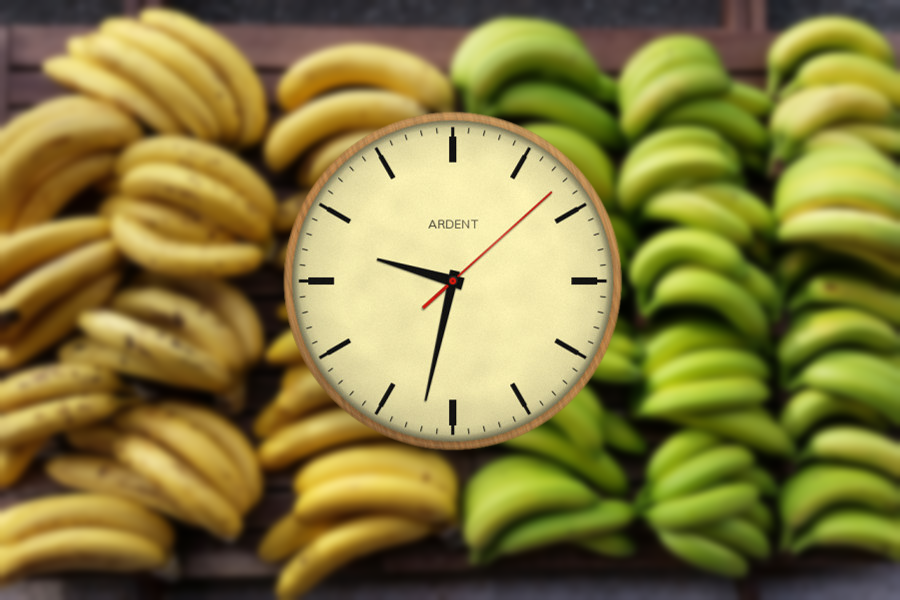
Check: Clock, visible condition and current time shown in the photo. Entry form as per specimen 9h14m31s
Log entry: 9h32m08s
